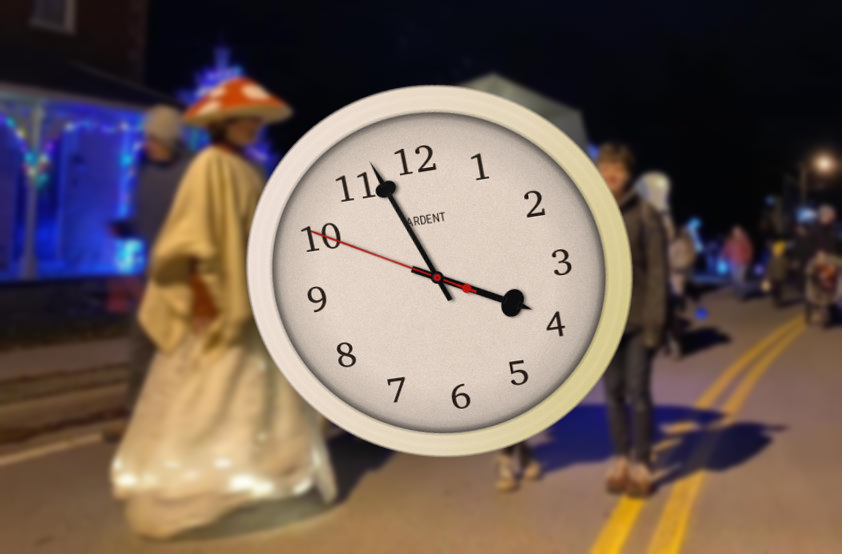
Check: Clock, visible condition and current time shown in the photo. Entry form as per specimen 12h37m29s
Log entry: 3h56m50s
